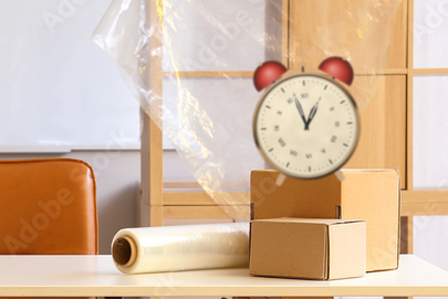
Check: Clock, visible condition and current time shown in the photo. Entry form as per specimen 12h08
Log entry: 12h57
